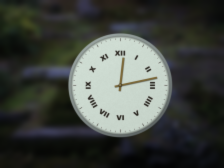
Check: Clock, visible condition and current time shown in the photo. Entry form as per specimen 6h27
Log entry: 12h13
